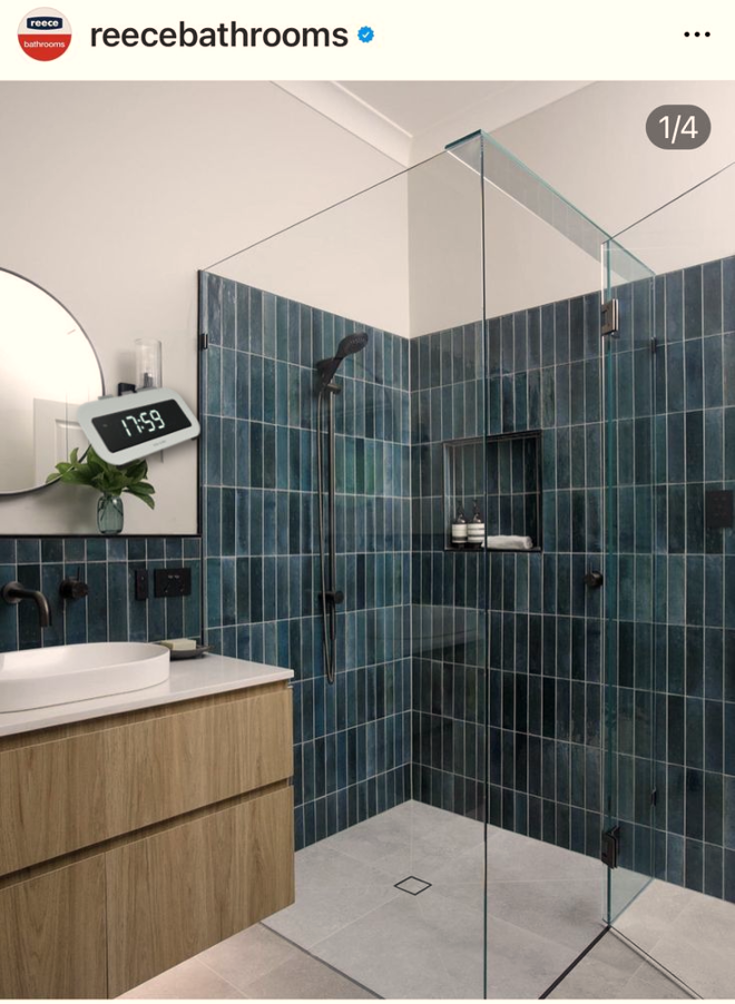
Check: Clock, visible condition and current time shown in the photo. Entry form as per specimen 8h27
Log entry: 17h59
